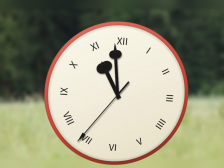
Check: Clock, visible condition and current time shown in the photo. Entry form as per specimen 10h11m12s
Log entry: 10h58m36s
